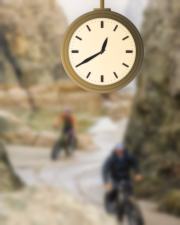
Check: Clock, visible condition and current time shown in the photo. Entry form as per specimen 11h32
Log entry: 12h40
